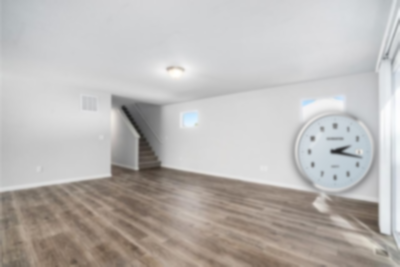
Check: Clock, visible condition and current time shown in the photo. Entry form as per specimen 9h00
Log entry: 2h17
